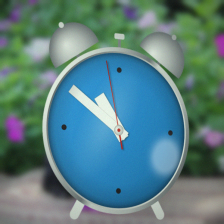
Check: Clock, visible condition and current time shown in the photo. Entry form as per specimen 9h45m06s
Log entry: 10h50m58s
